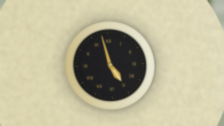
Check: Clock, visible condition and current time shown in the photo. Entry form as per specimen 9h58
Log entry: 4h58
